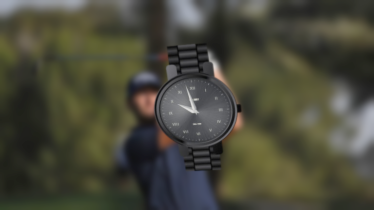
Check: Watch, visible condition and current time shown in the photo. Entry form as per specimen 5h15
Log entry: 9h58
